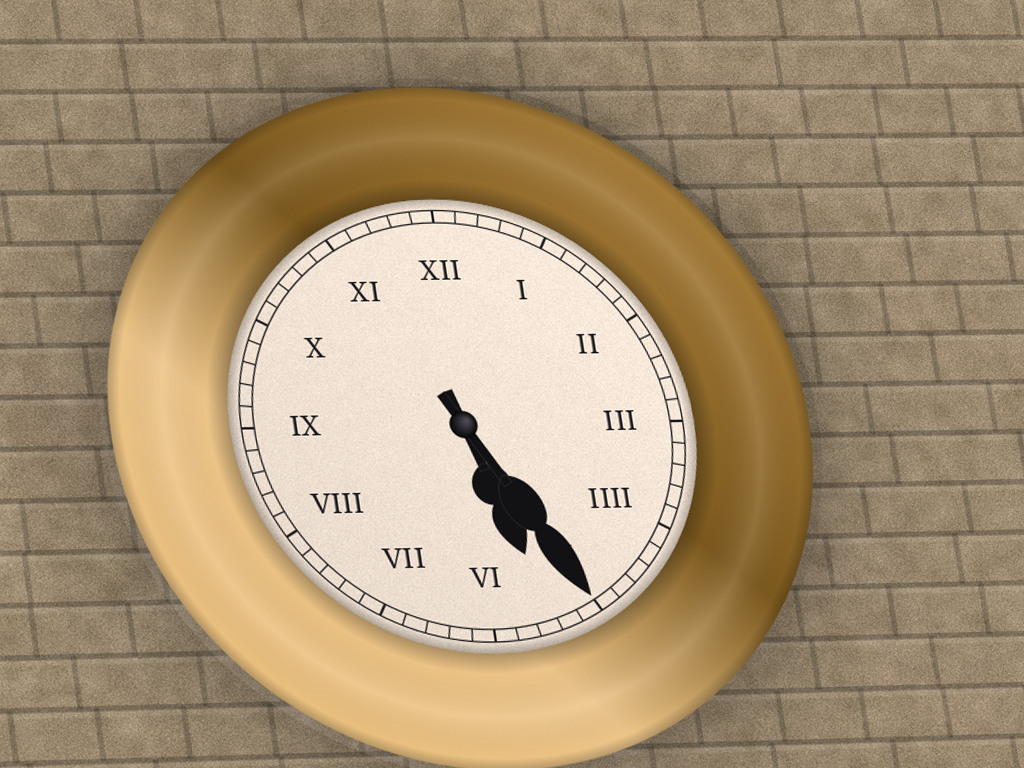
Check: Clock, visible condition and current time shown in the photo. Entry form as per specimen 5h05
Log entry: 5h25
